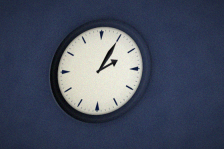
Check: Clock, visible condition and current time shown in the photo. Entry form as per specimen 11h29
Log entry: 2h05
